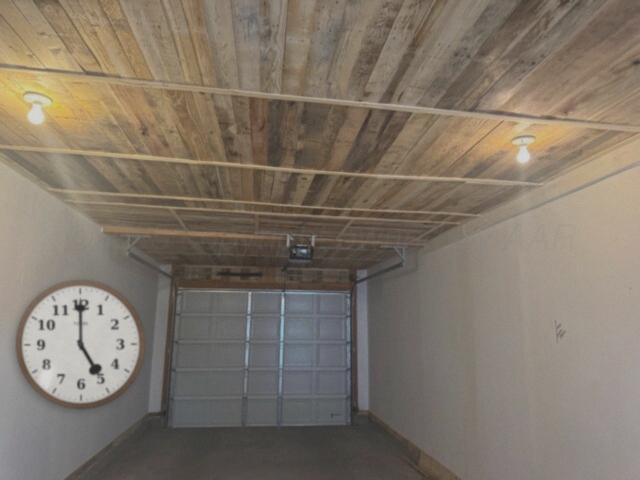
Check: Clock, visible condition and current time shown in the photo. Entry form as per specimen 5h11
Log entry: 5h00
